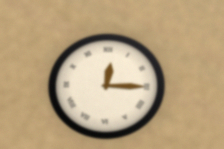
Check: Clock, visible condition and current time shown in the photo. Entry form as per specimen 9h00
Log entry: 12h15
